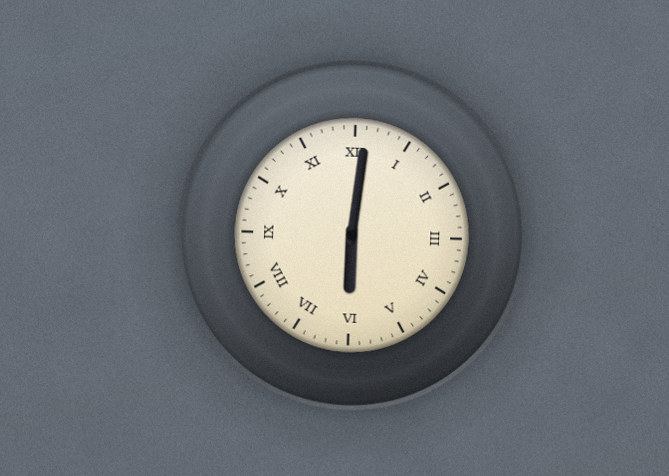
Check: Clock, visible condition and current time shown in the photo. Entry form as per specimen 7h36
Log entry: 6h01
